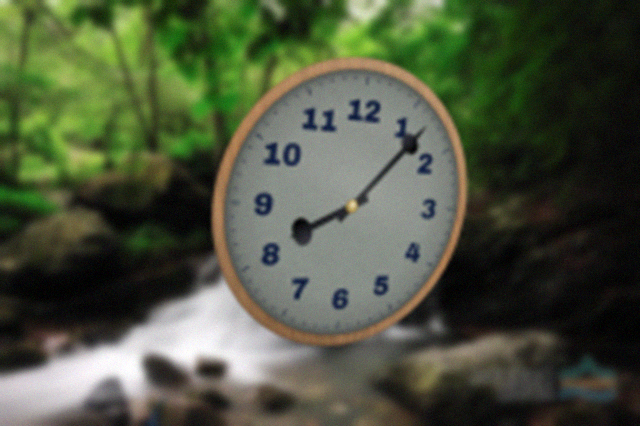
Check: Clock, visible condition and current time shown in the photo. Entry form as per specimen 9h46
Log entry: 8h07
